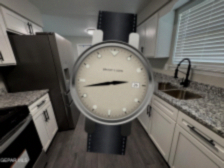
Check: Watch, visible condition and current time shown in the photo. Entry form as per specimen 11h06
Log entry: 2h43
